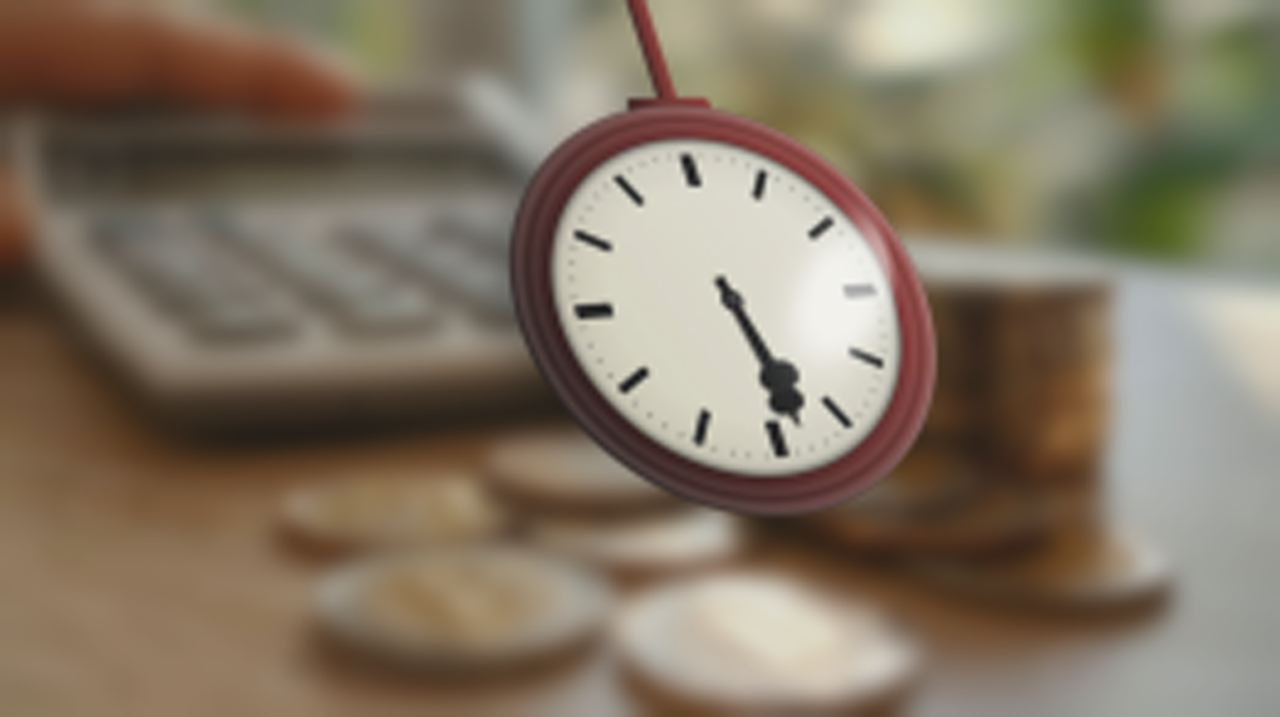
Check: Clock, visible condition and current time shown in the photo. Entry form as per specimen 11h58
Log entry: 5h28
